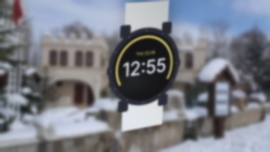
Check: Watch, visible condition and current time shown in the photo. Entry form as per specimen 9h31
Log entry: 12h55
